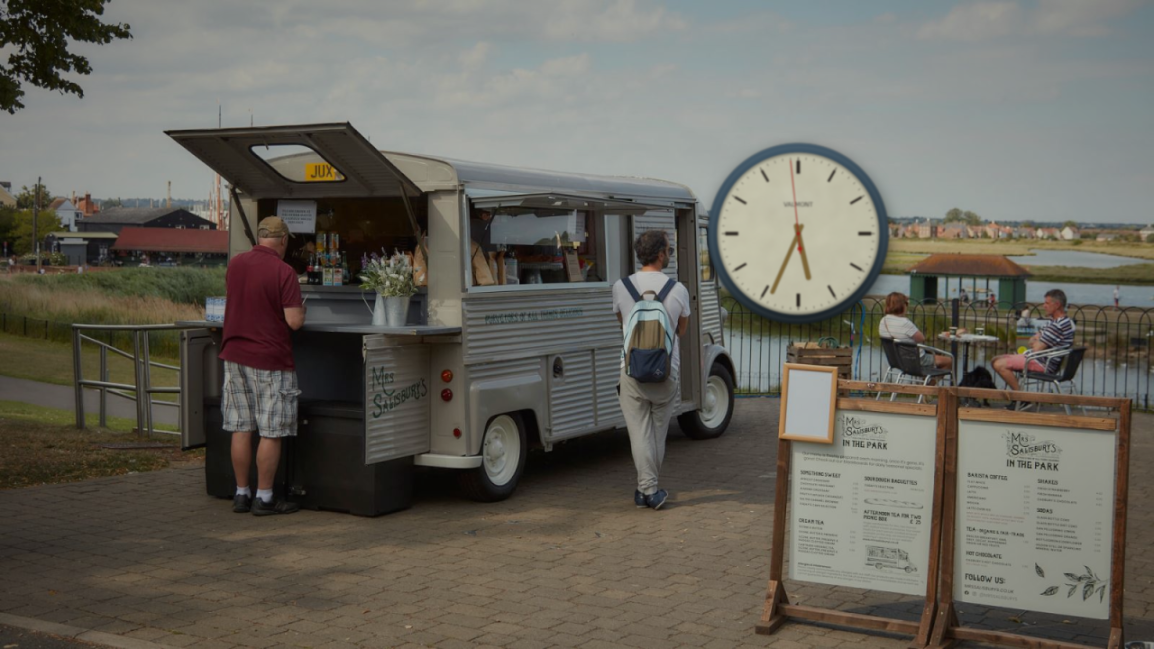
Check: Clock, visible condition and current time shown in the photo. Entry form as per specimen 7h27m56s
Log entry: 5h33m59s
